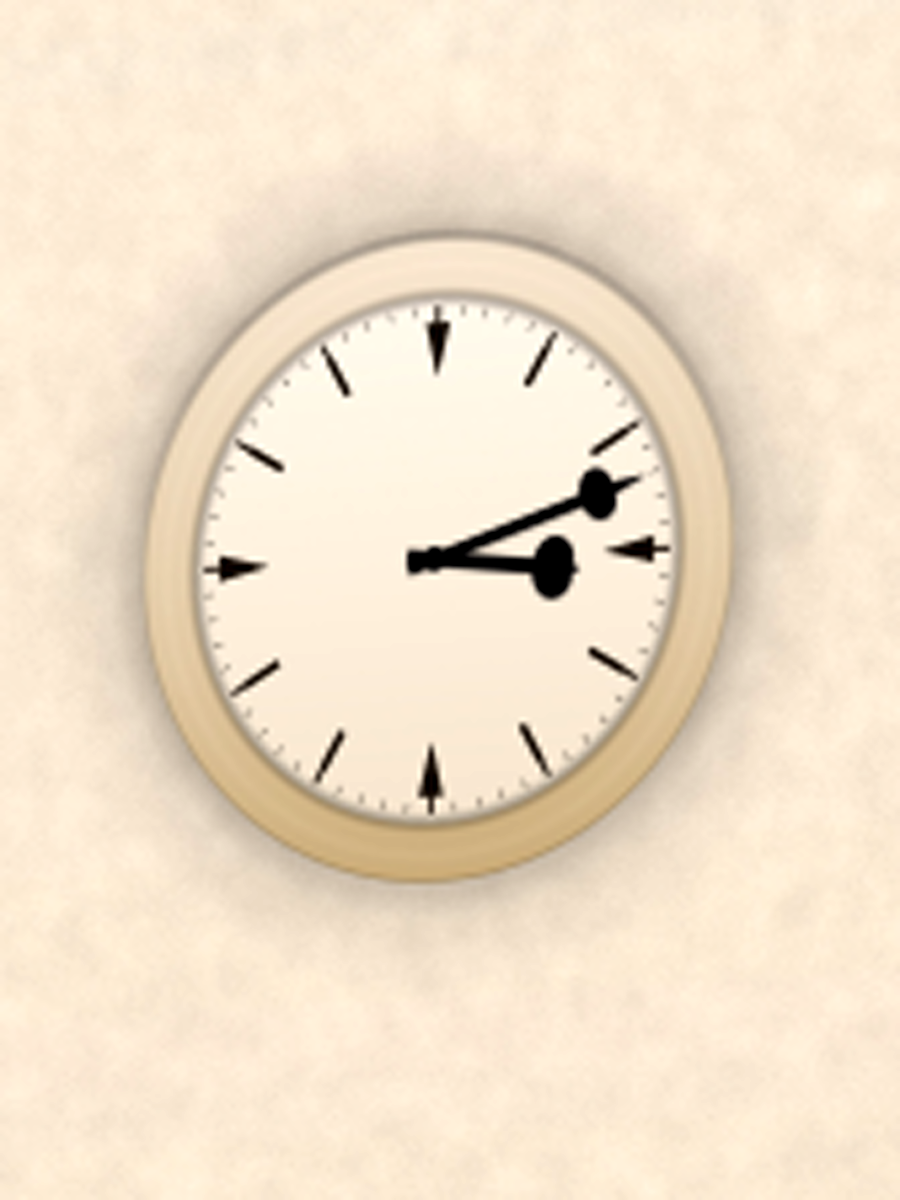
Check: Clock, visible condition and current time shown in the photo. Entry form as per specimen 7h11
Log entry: 3h12
